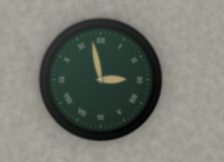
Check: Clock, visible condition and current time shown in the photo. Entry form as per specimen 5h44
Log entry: 2h58
